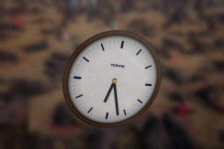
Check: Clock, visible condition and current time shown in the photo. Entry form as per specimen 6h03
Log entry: 6h27
